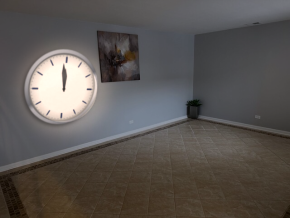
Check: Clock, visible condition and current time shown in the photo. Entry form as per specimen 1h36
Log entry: 11h59
